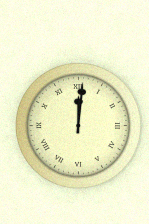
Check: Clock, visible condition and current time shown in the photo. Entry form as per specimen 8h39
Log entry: 12h01
